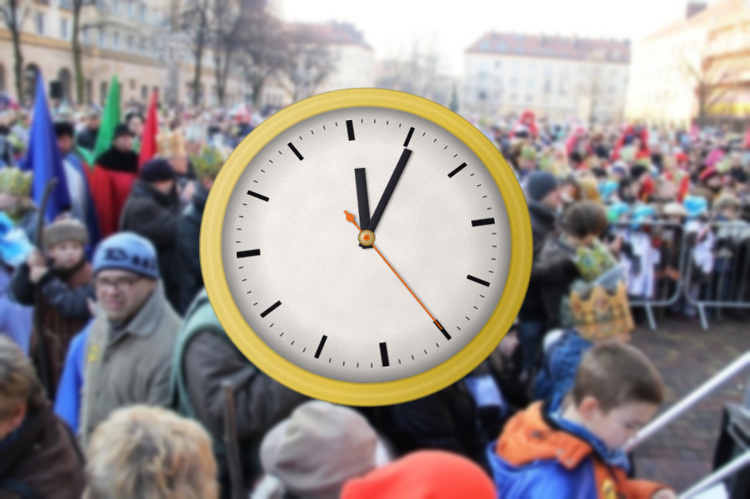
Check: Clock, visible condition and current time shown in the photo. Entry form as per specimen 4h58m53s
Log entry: 12h05m25s
